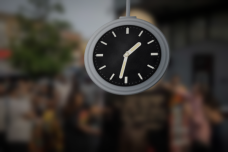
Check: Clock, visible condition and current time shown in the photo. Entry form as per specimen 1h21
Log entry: 1h32
